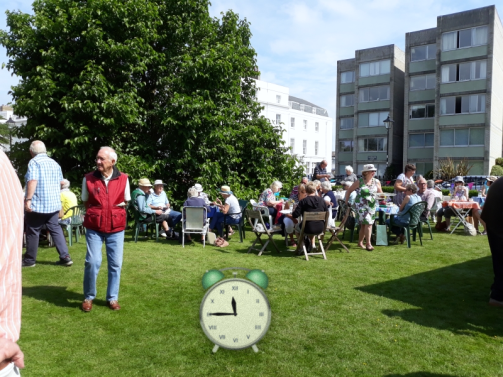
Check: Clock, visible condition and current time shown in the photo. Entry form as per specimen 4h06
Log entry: 11h45
